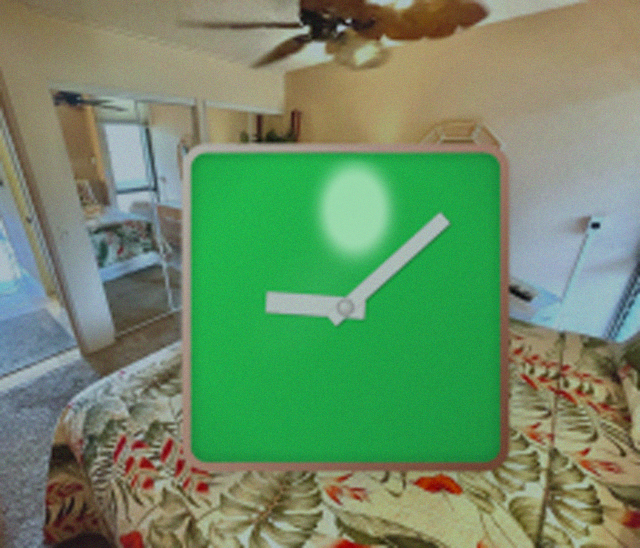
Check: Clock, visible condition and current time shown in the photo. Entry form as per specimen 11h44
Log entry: 9h08
